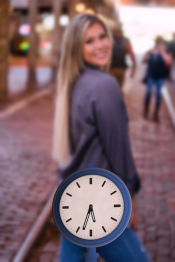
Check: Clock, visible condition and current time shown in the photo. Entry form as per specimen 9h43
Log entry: 5h33
